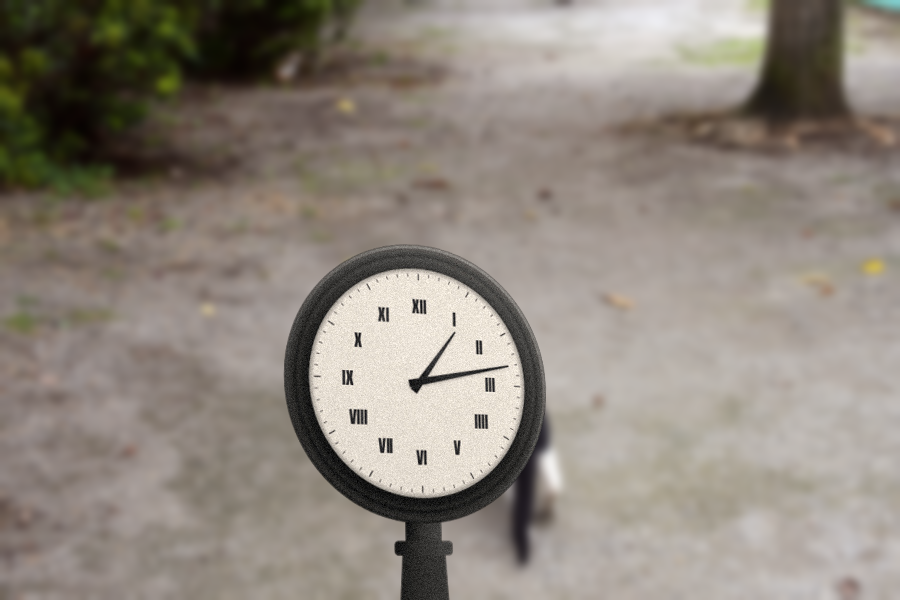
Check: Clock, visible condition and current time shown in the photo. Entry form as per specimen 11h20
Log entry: 1h13
